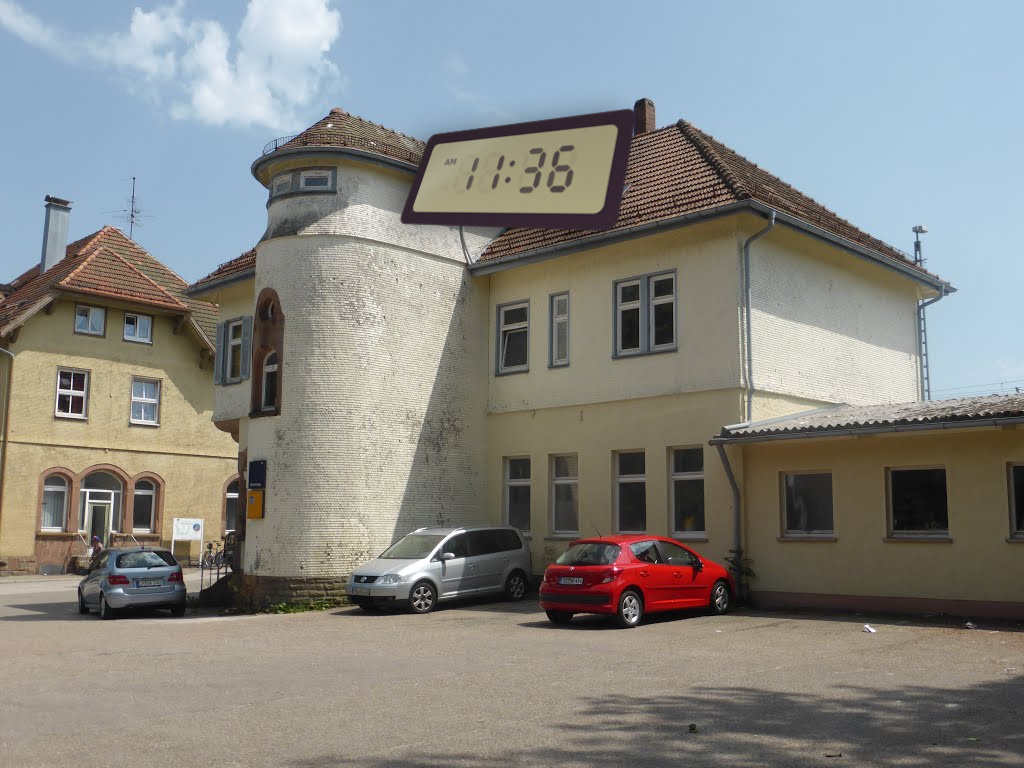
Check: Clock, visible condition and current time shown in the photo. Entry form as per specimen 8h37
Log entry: 11h36
